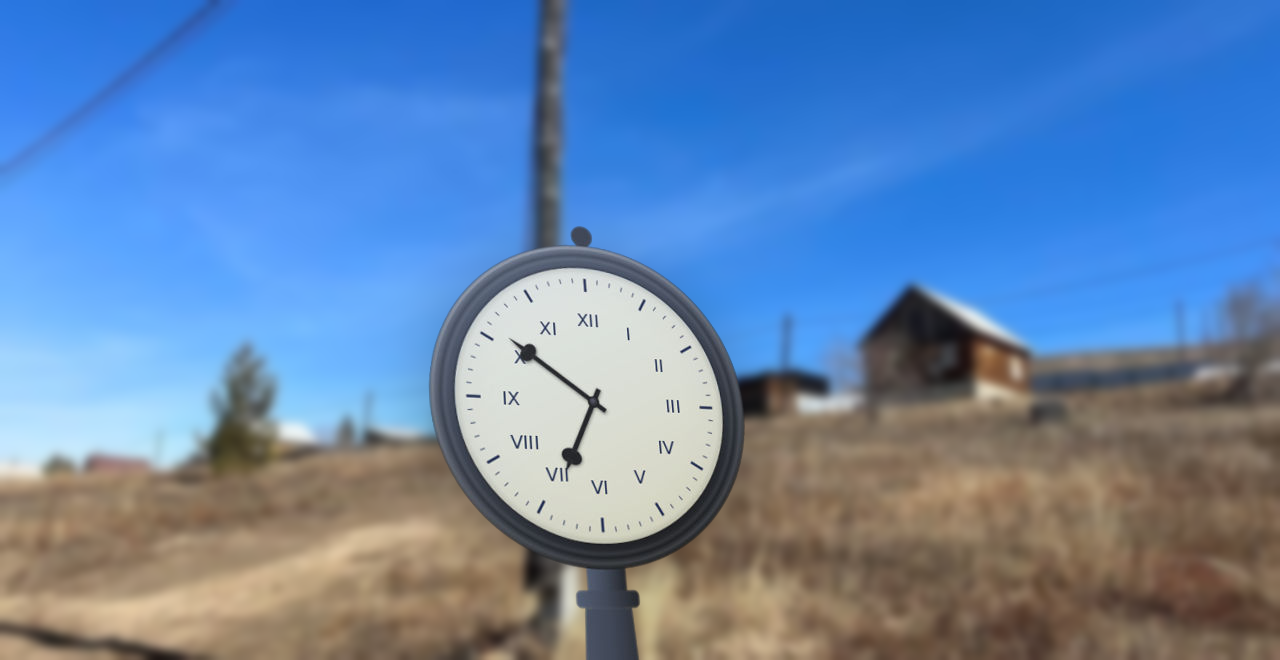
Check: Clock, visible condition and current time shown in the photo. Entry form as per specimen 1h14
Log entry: 6h51
